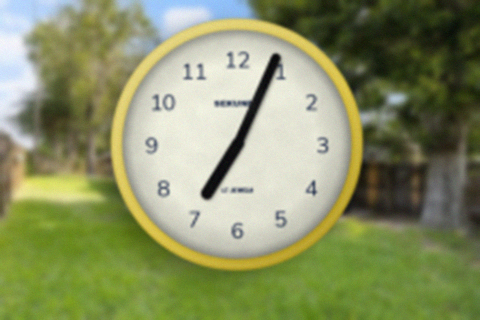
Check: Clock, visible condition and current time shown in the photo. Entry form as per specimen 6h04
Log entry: 7h04
